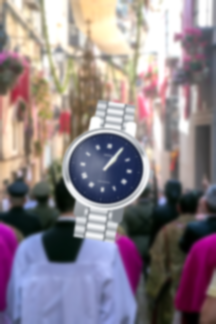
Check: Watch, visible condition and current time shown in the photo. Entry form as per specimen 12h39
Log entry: 1h05
